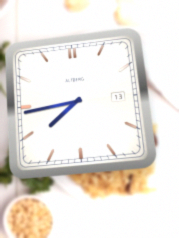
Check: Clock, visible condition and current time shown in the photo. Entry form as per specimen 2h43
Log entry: 7h44
